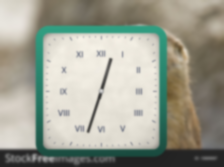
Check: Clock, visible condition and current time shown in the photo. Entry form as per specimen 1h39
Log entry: 12h33
